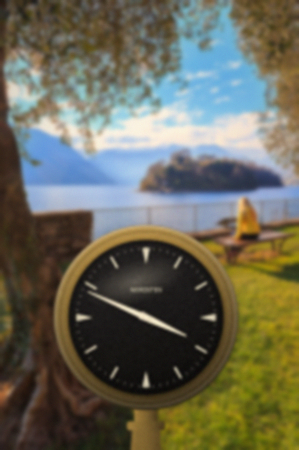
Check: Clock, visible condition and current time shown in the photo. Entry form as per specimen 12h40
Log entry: 3h49
